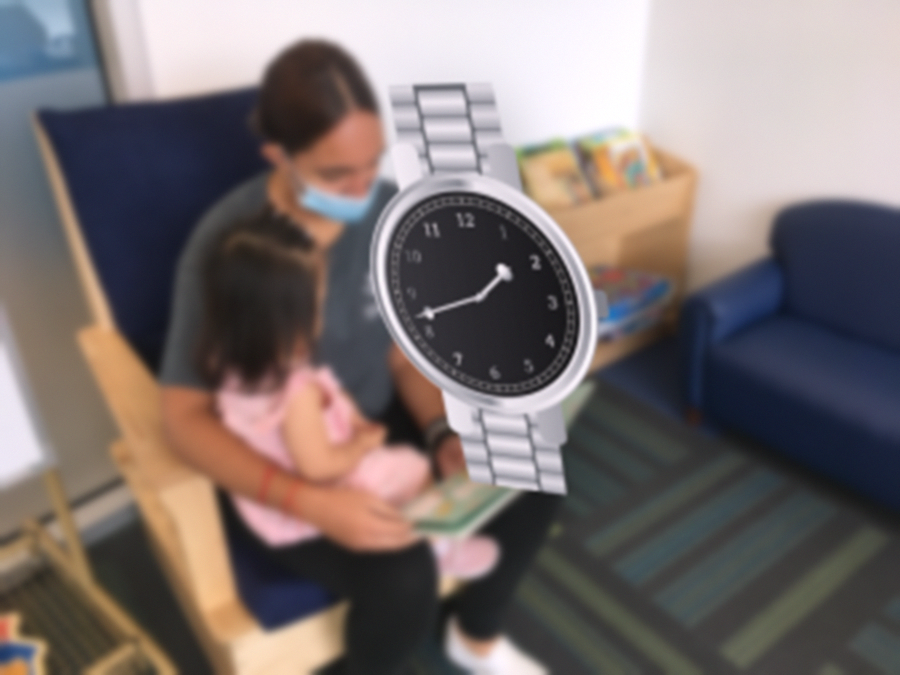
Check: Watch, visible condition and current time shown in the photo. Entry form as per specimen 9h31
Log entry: 1h42
